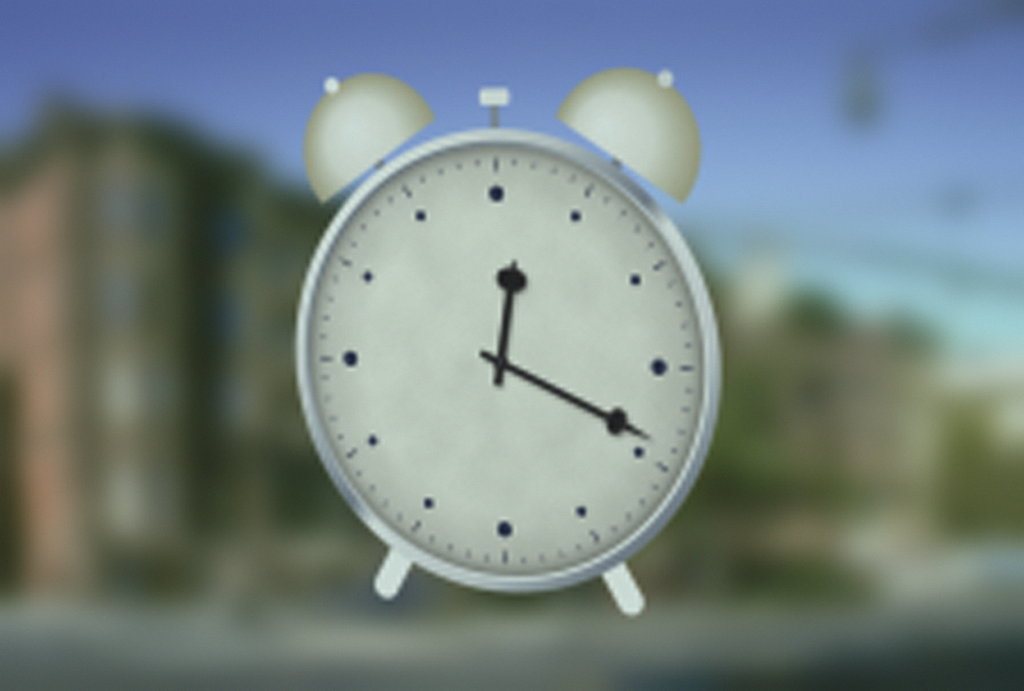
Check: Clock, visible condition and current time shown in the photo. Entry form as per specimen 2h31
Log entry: 12h19
